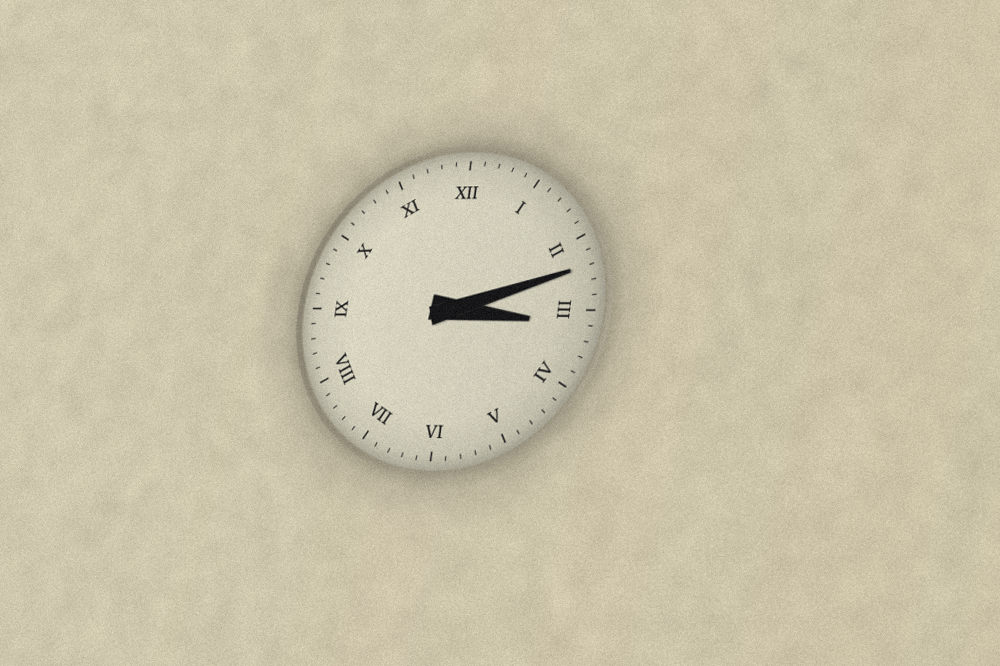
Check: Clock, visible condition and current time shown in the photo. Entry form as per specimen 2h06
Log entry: 3h12
